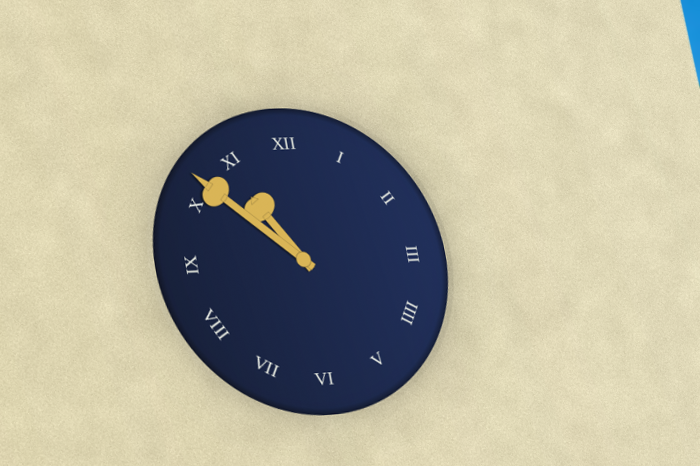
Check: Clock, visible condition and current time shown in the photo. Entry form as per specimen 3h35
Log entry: 10h52
